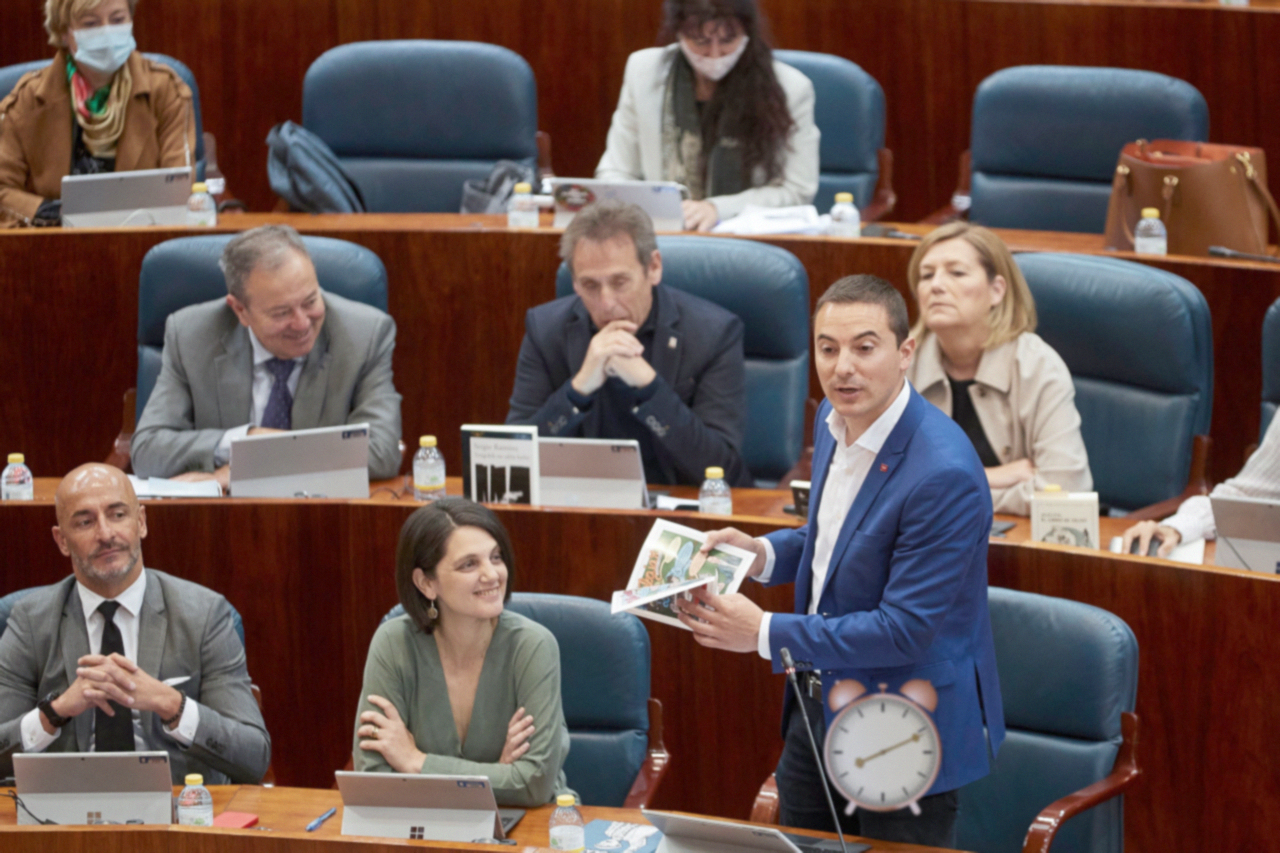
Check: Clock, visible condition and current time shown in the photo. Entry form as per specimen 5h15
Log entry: 8h11
